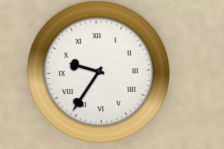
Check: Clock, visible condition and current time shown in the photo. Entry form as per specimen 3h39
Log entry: 9h36
